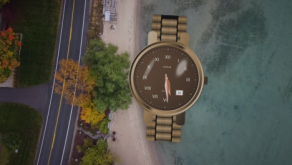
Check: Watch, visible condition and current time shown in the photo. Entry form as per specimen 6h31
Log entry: 5h29
